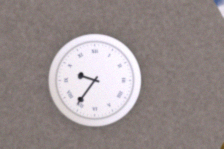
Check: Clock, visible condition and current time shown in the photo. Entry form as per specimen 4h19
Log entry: 9h36
